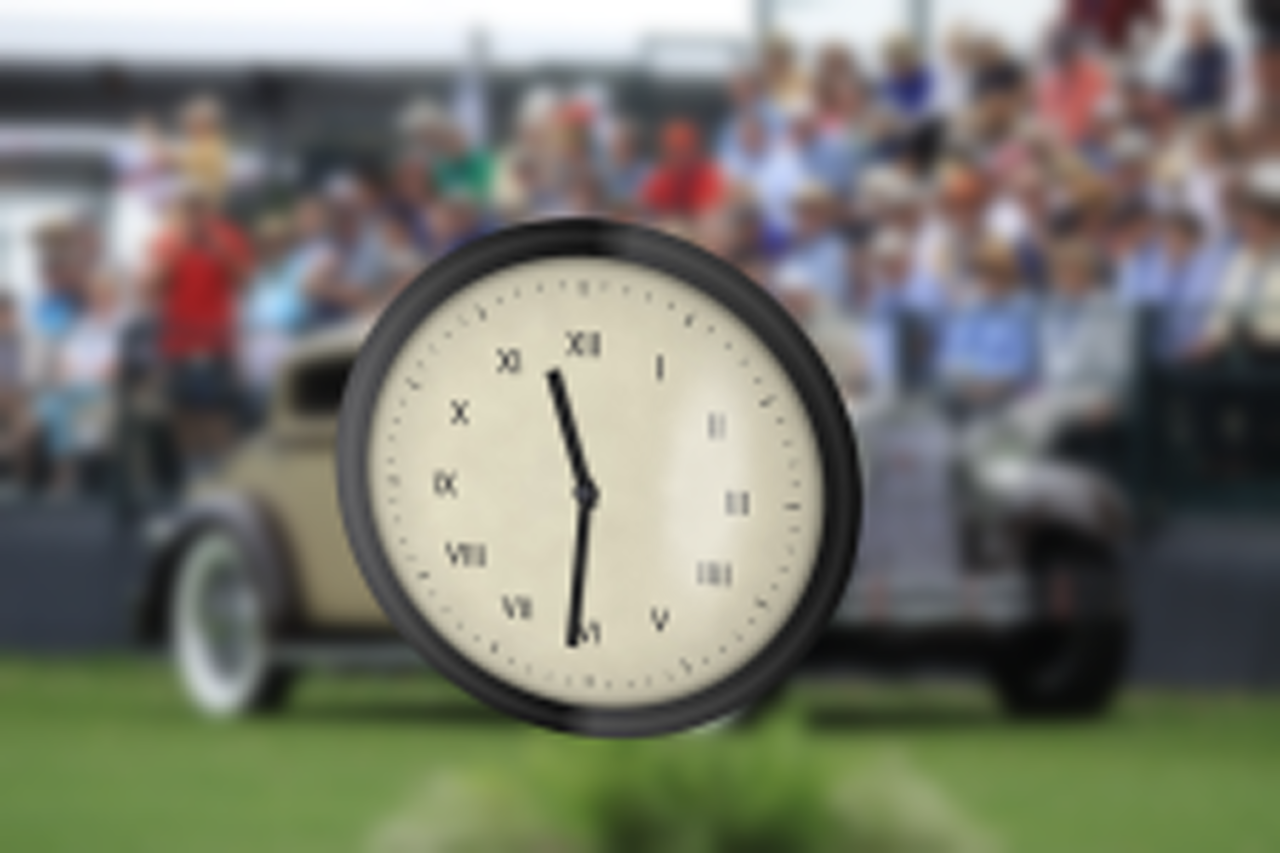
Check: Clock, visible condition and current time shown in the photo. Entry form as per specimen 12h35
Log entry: 11h31
